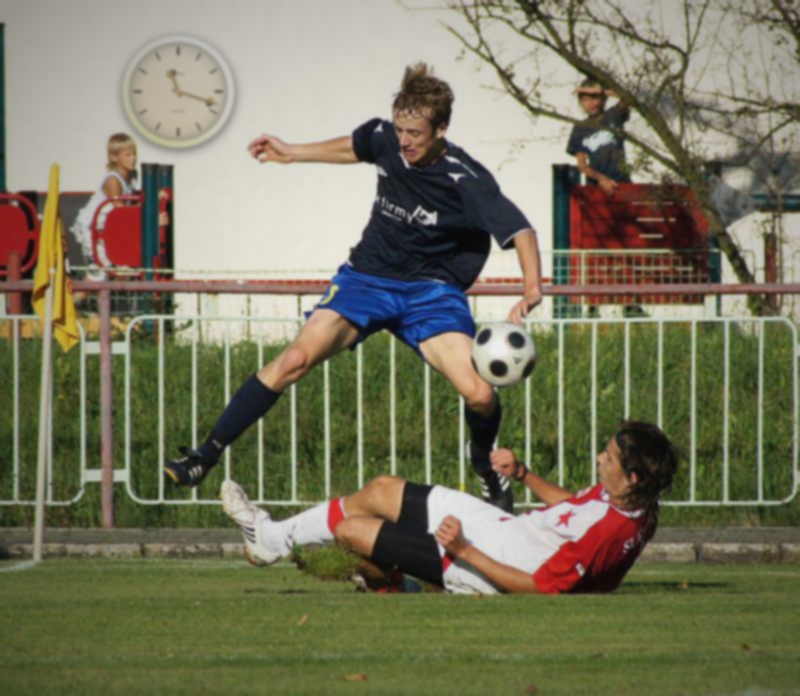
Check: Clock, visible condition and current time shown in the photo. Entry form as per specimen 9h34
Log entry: 11h18
